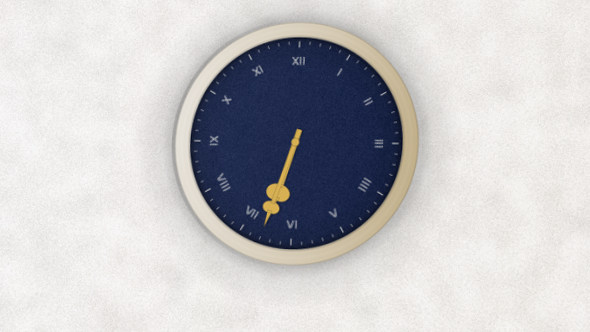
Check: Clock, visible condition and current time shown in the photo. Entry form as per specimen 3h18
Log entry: 6h33
